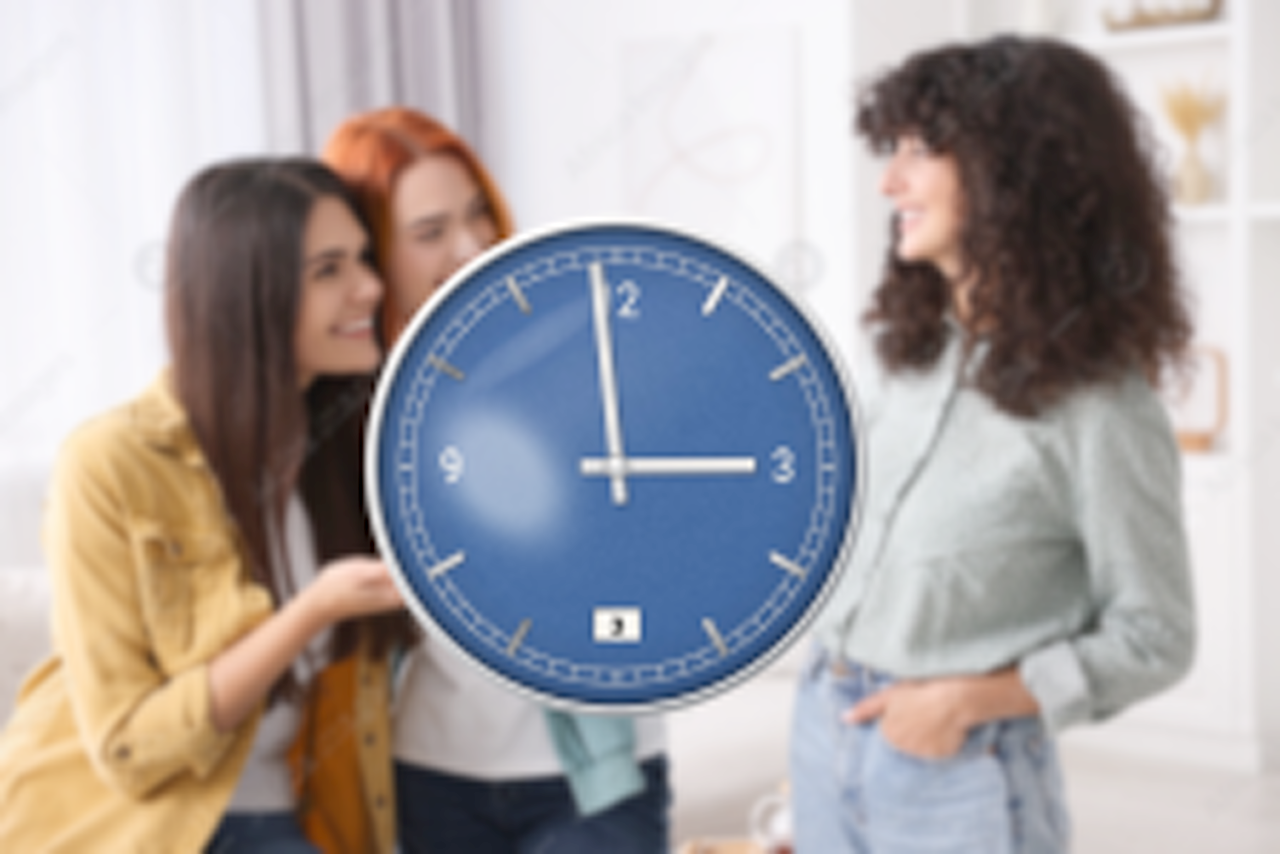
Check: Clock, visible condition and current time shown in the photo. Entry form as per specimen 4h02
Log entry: 2h59
